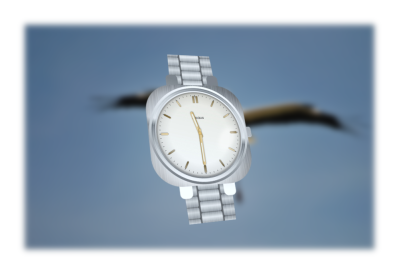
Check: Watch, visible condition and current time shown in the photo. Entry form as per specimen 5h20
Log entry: 11h30
